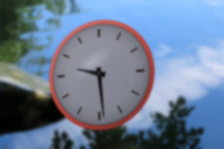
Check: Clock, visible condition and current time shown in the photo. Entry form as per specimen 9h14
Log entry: 9h29
